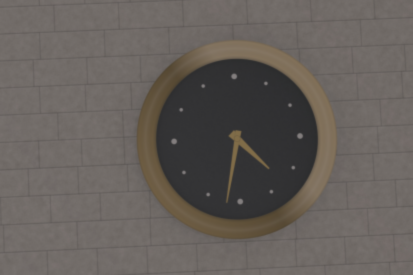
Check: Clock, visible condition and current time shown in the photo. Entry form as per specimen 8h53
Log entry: 4h32
